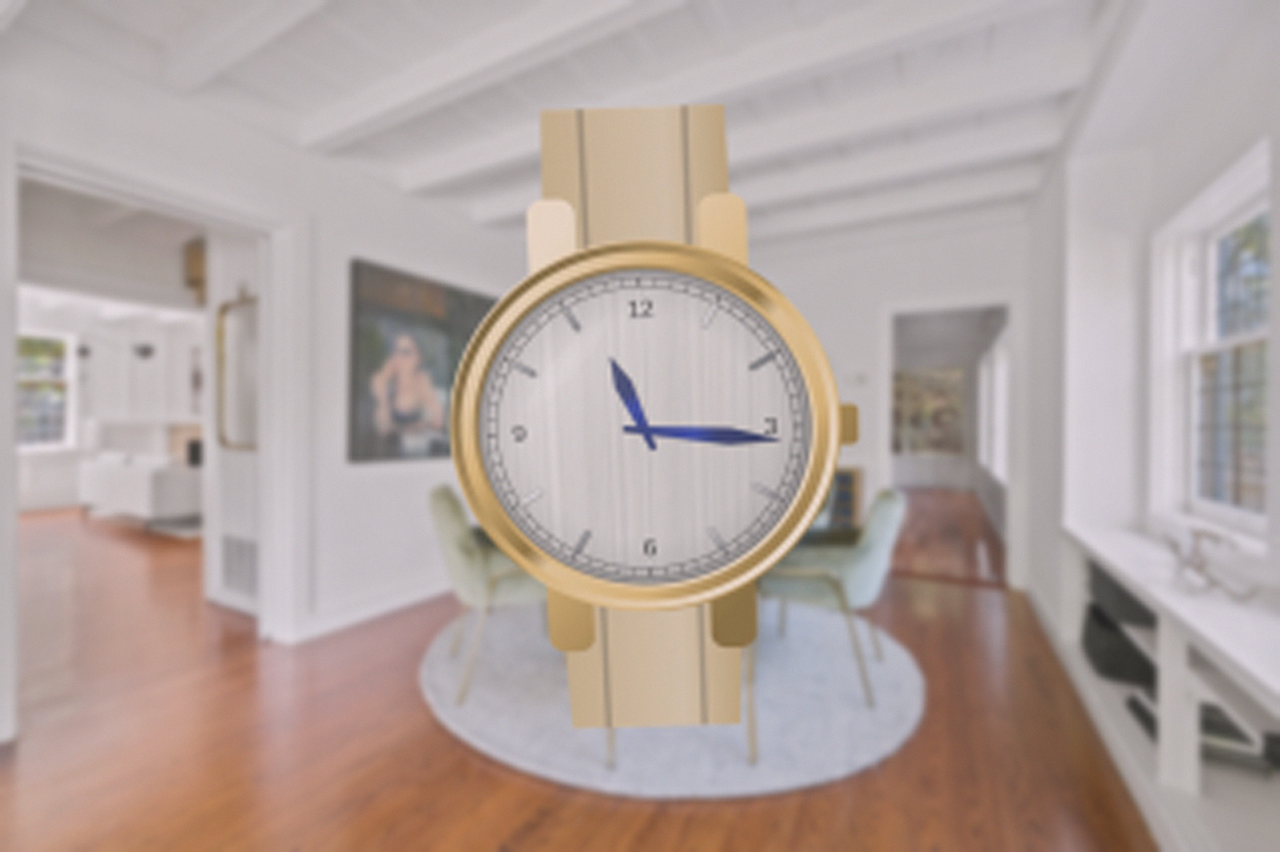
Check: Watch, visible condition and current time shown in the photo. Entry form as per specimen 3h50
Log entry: 11h16
